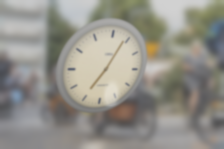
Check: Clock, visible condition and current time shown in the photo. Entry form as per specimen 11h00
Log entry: 7h04
